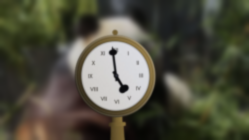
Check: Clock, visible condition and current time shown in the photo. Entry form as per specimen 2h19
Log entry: 4h59
